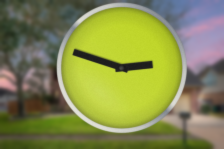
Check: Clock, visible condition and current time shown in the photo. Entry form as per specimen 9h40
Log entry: 2h48
